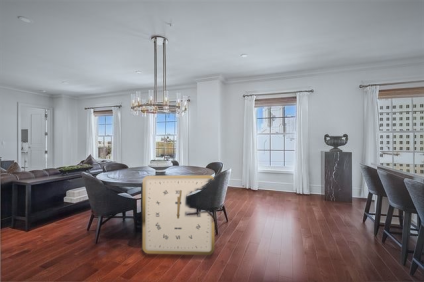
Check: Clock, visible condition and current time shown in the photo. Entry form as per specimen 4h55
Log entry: 12h01
